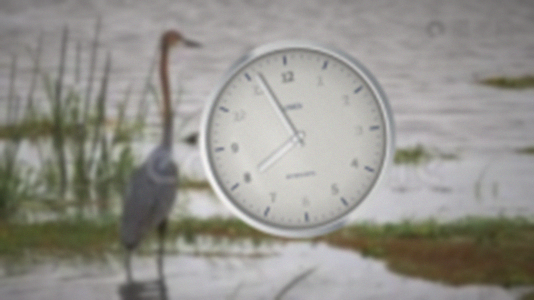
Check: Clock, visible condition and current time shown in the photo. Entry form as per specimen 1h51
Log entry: 7h56
